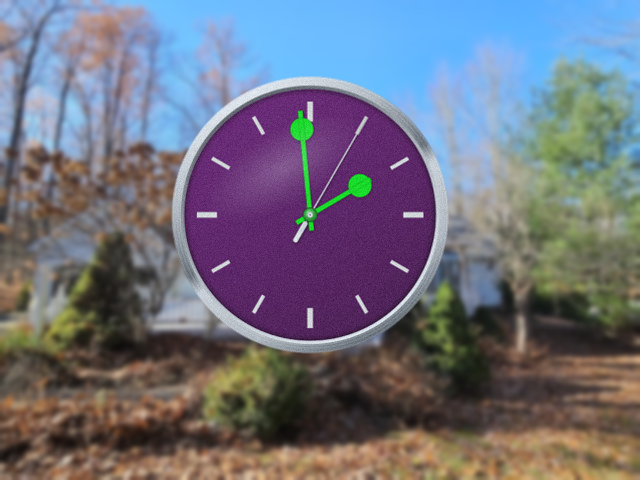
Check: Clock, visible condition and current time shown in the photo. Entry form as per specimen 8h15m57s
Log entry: 1h59m05s
